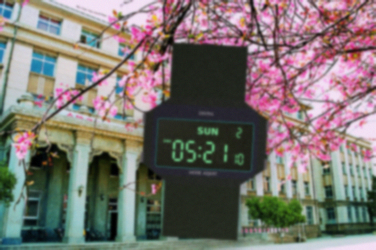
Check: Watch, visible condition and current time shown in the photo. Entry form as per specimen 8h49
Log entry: 5h21
